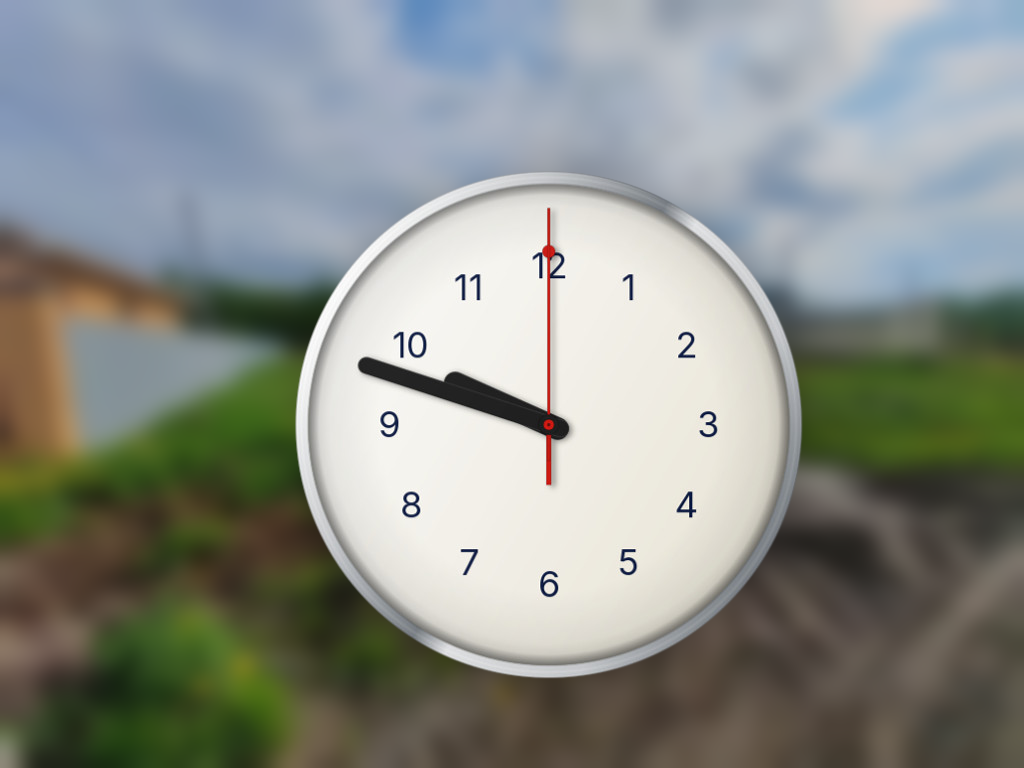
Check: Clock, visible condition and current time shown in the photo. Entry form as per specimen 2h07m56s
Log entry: 9h48m00s
